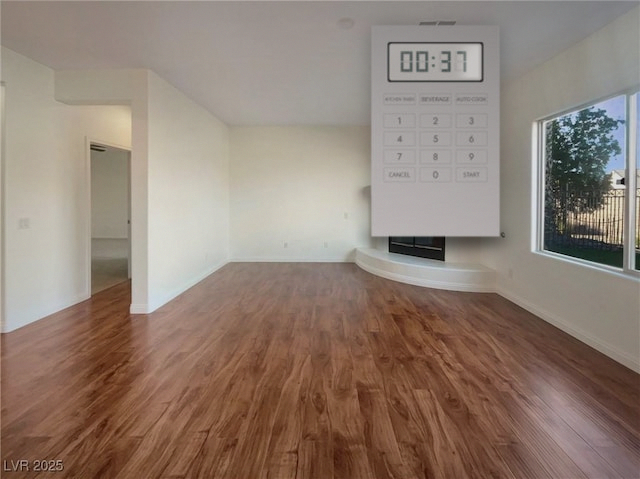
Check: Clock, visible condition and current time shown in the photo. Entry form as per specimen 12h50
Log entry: 0h37
